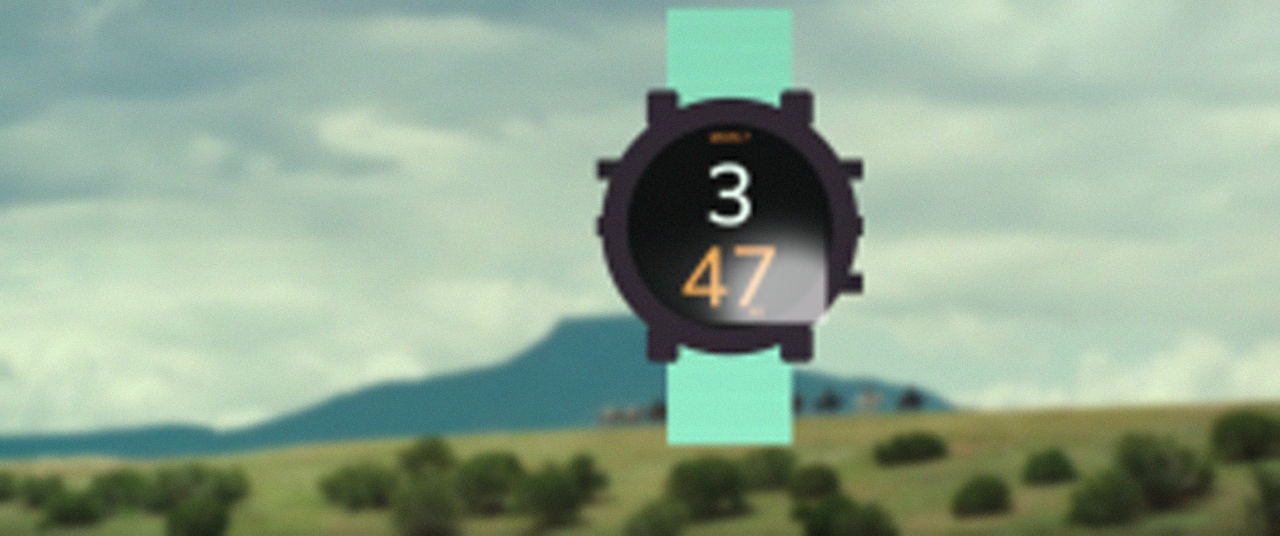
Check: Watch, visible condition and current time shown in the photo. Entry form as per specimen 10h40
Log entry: 3h47
